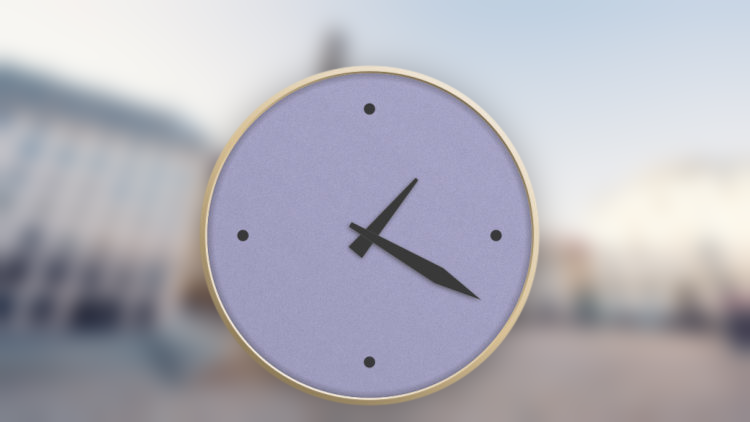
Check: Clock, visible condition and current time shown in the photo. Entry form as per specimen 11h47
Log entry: 1h20
